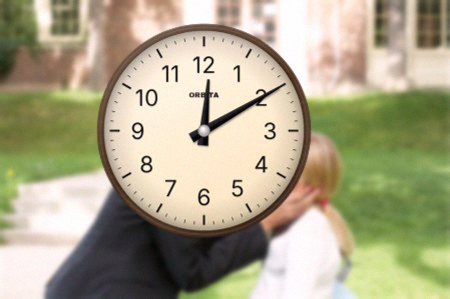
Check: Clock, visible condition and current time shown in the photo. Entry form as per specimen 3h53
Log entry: 12h10
